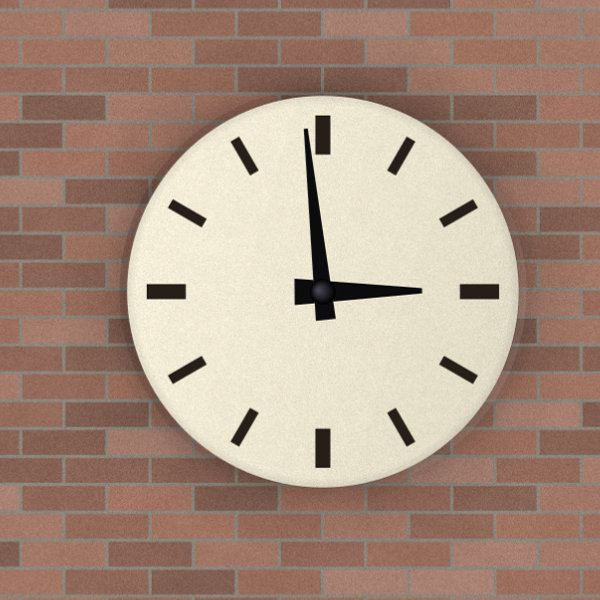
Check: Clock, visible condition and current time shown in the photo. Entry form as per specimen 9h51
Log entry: 2h59
